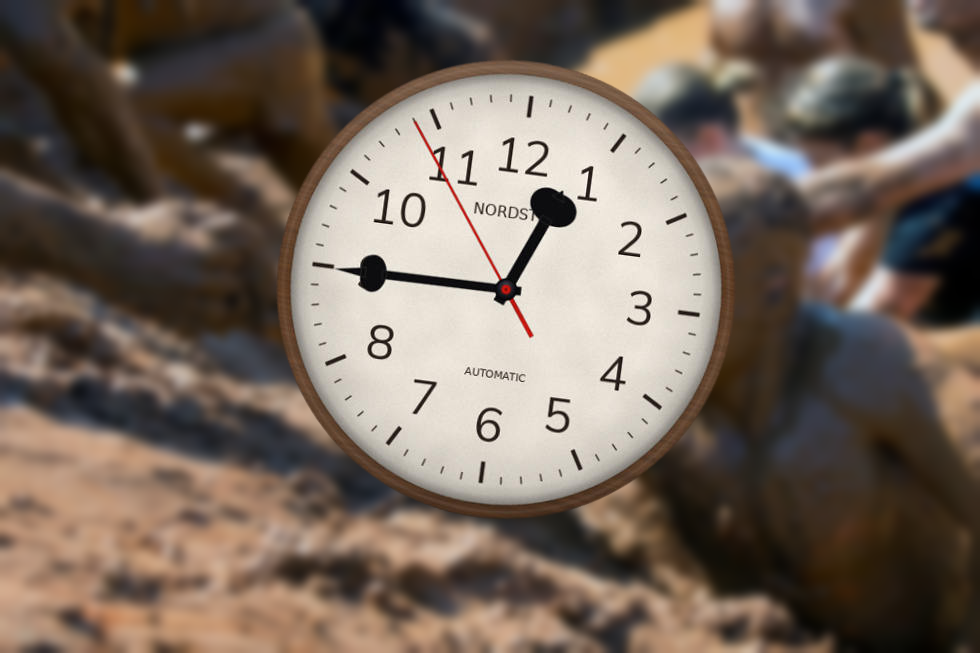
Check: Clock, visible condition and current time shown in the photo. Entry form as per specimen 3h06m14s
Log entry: 12h44m54s
